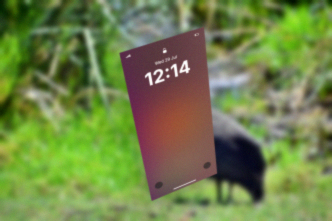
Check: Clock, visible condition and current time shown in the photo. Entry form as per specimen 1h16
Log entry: 12h14
